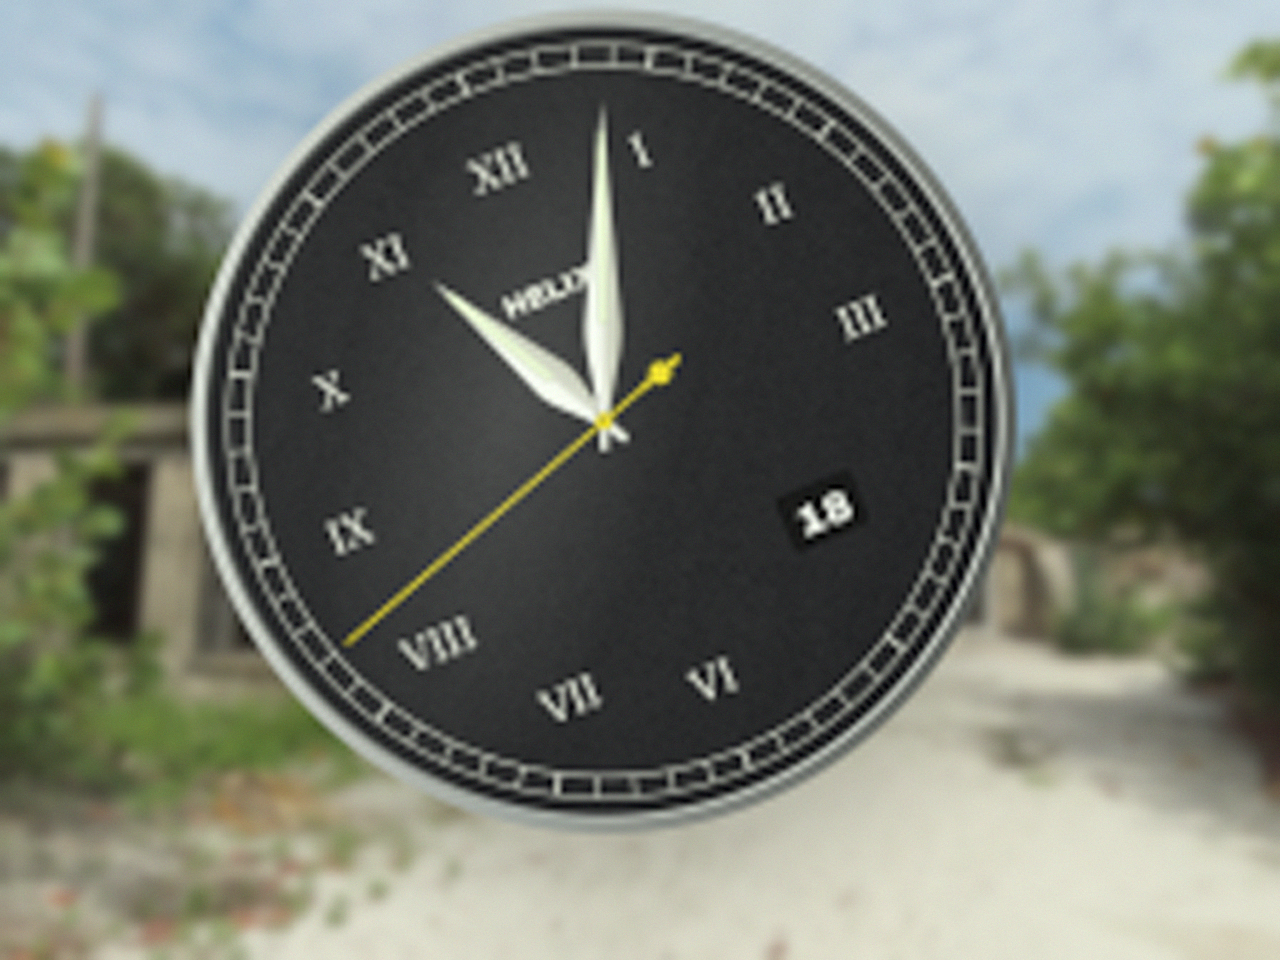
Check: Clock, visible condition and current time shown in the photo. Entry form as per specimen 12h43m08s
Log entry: 11h03m42s
